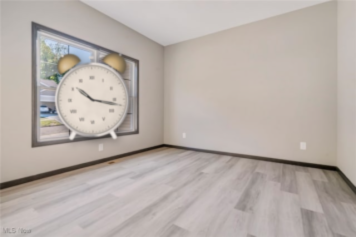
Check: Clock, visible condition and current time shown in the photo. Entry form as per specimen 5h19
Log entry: 10h17
